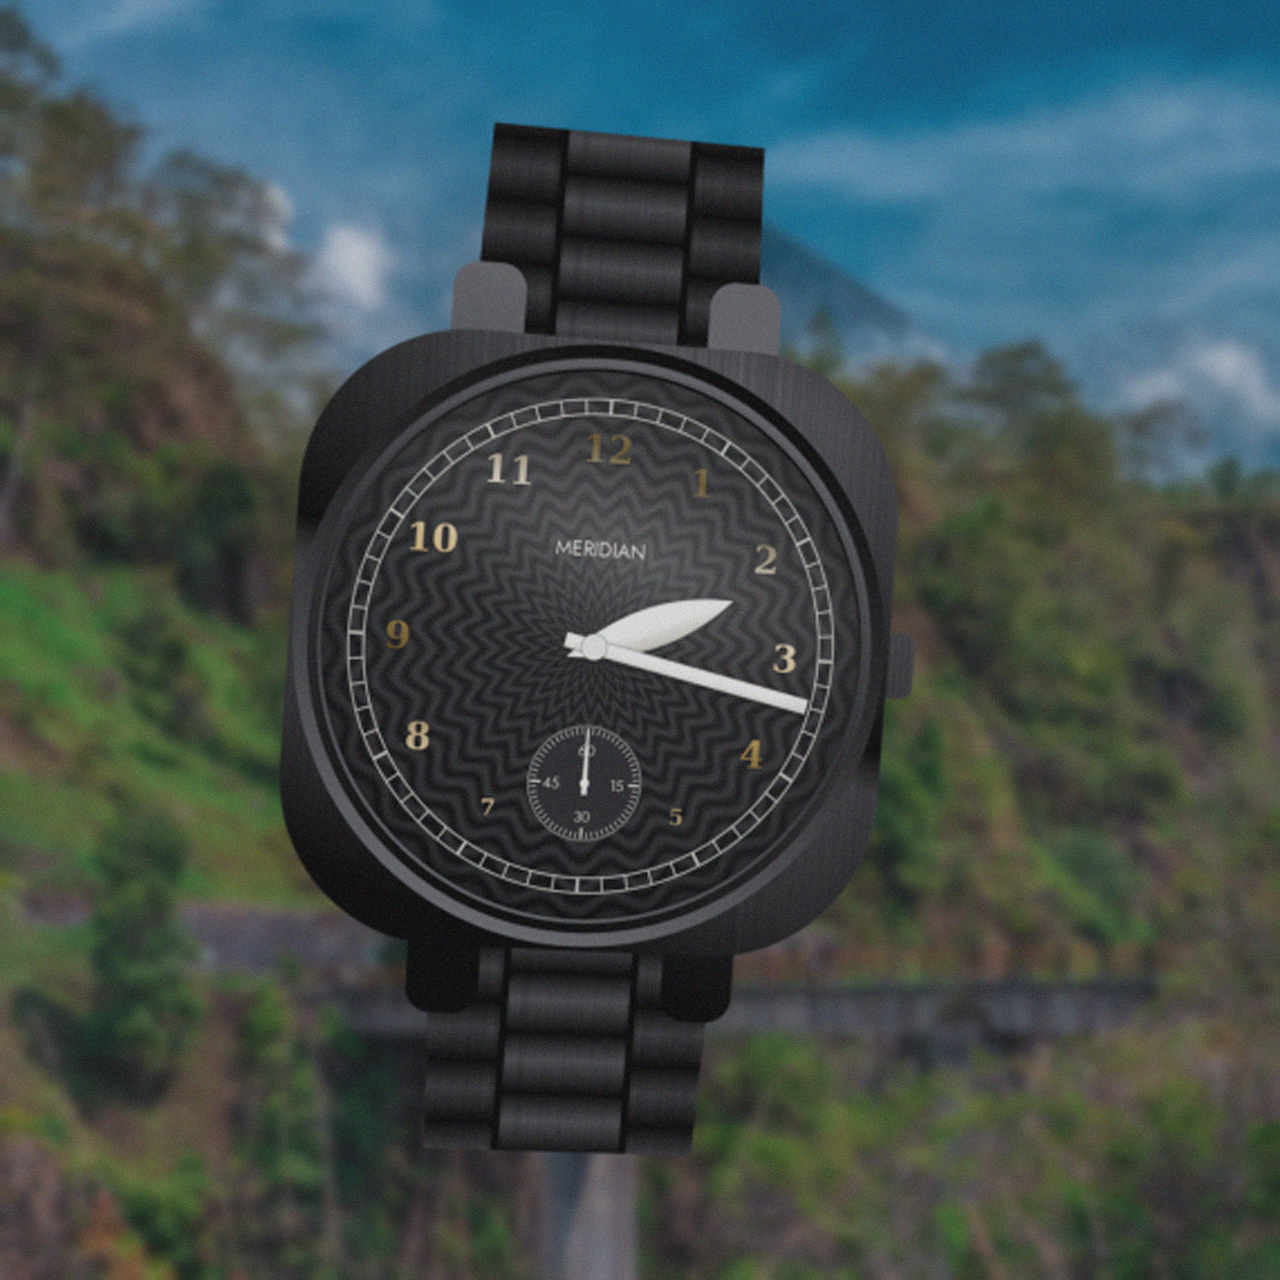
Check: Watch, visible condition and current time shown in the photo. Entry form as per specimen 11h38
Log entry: 2h17
